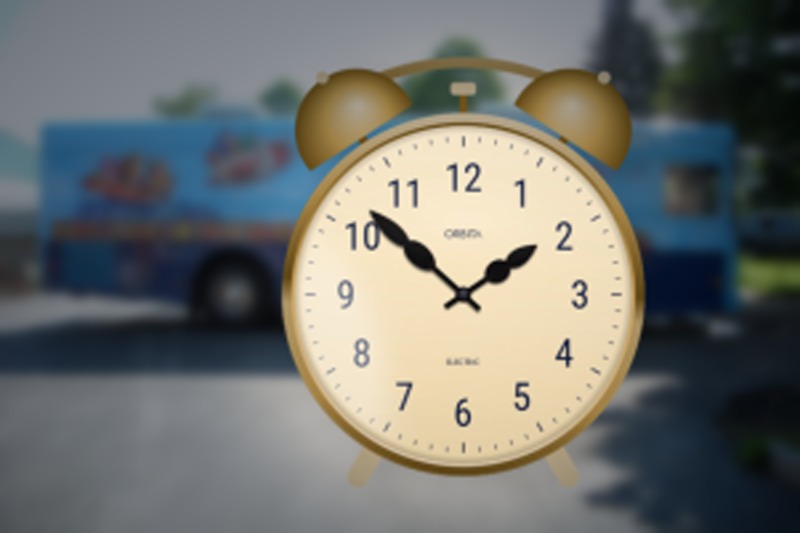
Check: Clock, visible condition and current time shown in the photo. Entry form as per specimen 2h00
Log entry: 1h52
